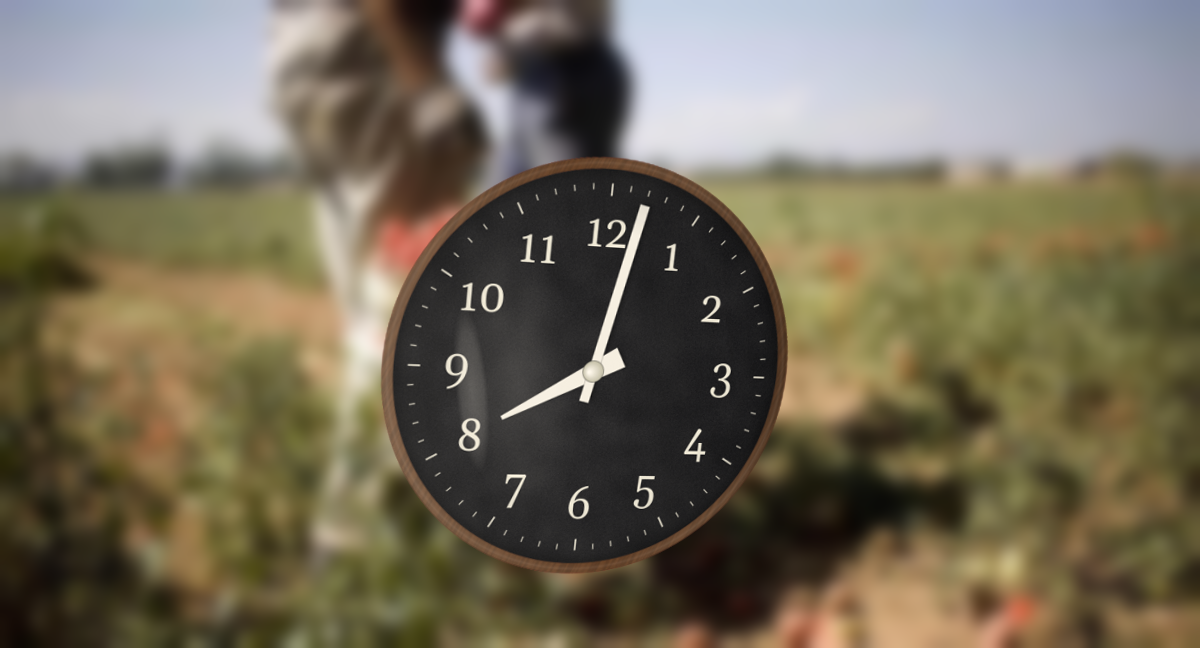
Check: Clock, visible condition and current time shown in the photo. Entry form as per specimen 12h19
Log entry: 8h02
